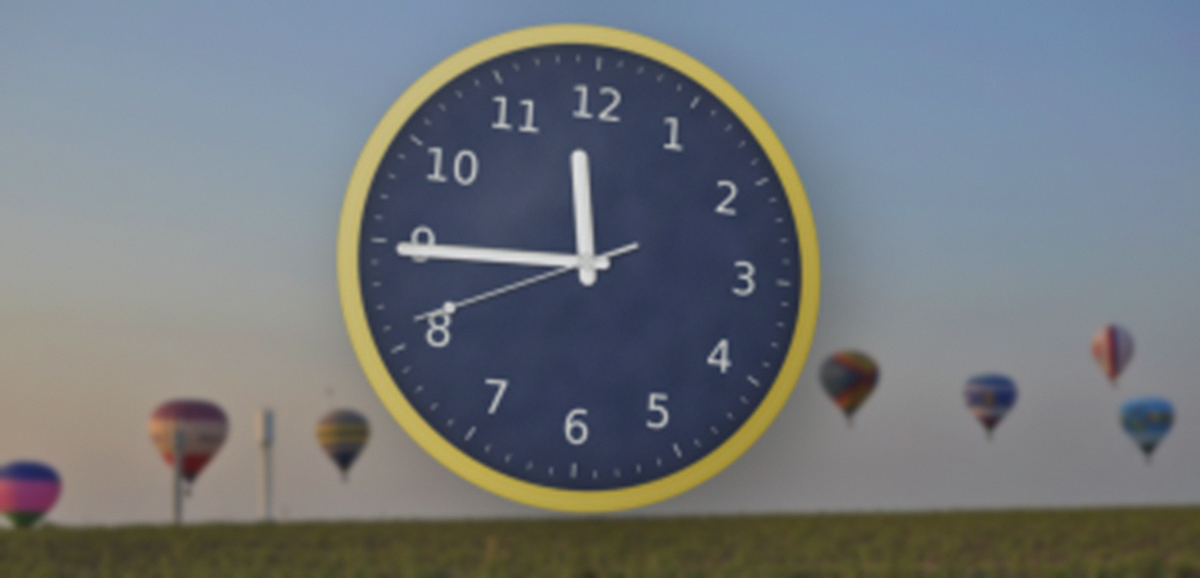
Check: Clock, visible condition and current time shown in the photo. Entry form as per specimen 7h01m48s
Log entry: 11h44m41s
